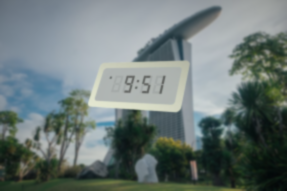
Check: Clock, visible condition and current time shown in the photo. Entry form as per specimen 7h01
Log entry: 9h51
